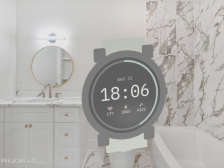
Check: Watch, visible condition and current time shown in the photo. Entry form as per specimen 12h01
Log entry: 18h06
